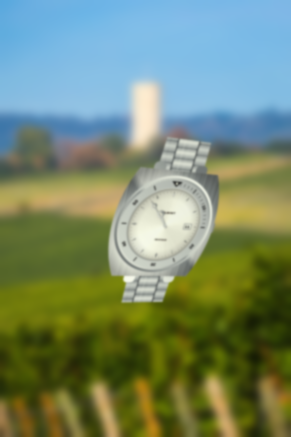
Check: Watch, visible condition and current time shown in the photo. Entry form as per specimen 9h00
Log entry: 10h53
